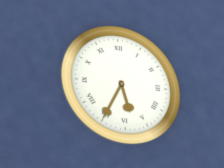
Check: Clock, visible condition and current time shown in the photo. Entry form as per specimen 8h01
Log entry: 5h35
